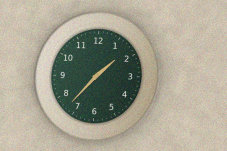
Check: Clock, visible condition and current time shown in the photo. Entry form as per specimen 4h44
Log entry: 1h37
